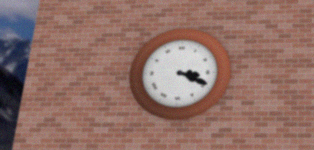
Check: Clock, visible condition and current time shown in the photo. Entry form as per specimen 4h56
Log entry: 3h19
